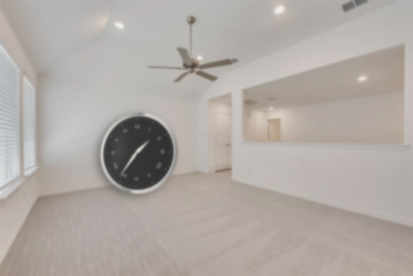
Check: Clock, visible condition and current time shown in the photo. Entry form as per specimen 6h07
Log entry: 1h36
